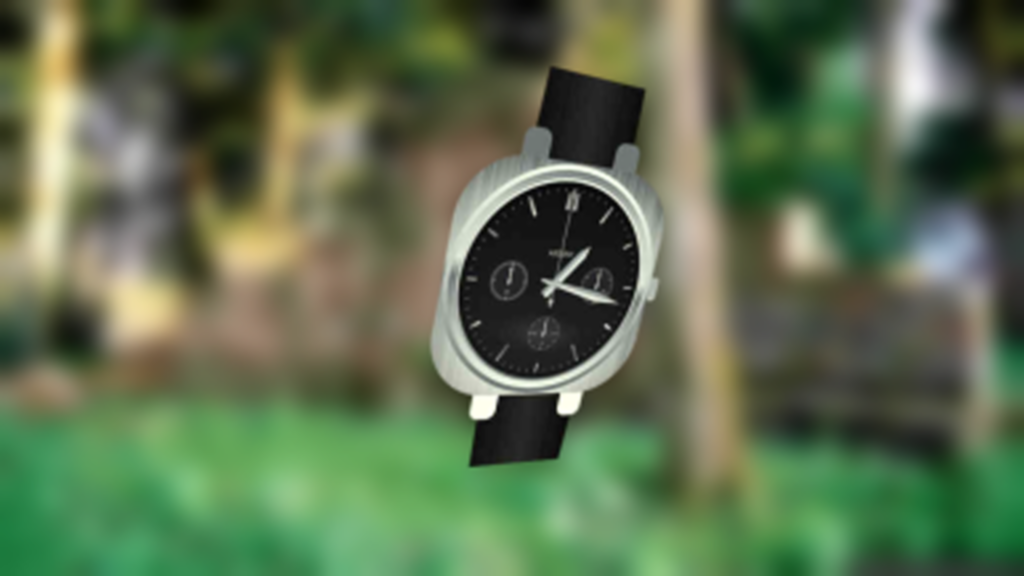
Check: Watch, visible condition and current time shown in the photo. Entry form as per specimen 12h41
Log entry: 1h17
